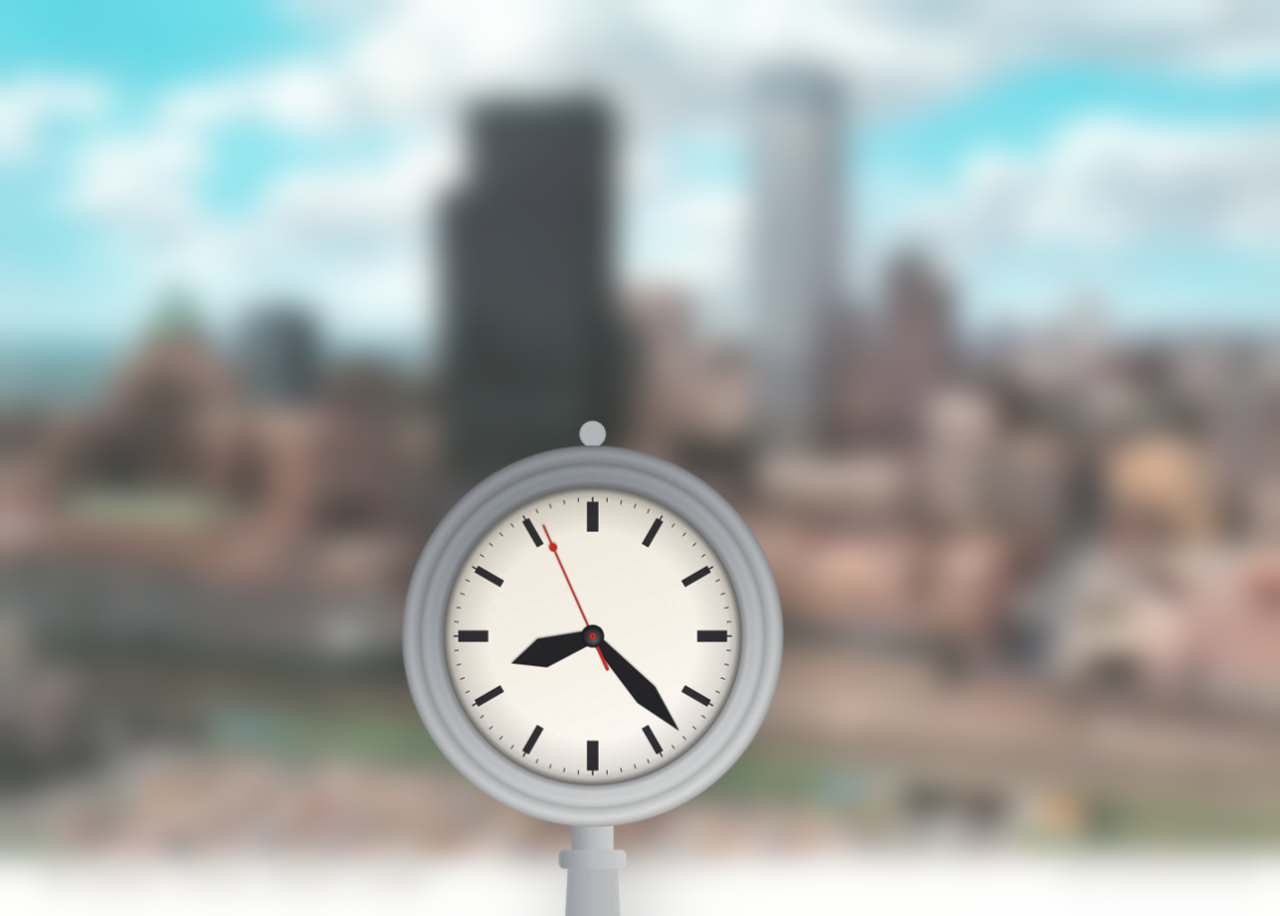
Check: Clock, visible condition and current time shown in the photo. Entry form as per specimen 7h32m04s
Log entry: 8h22m56s
